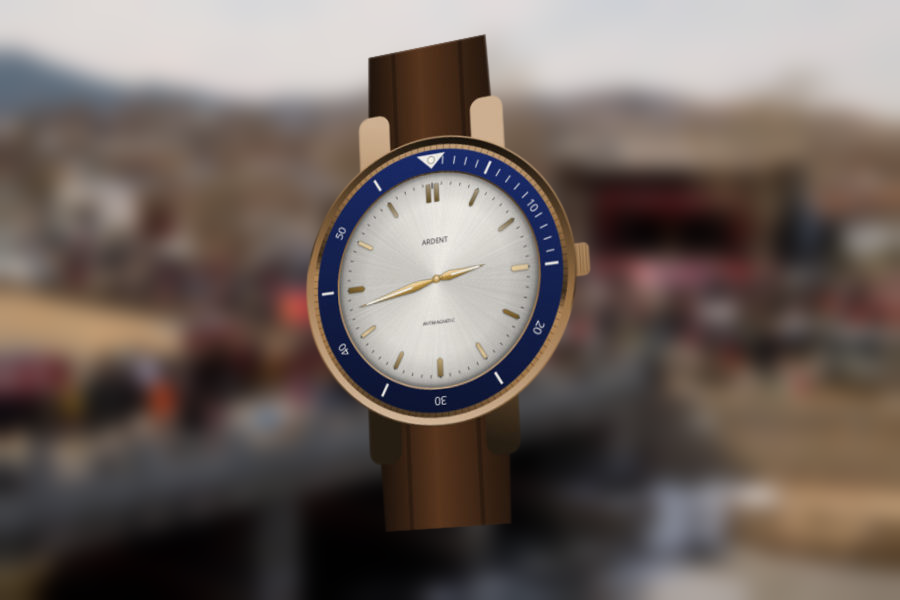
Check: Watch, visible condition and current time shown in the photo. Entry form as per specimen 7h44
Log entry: 2h43
